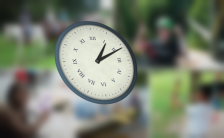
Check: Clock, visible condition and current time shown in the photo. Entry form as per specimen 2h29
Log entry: 1h11
